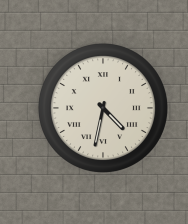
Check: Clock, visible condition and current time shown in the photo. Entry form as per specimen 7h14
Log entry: 4h32
